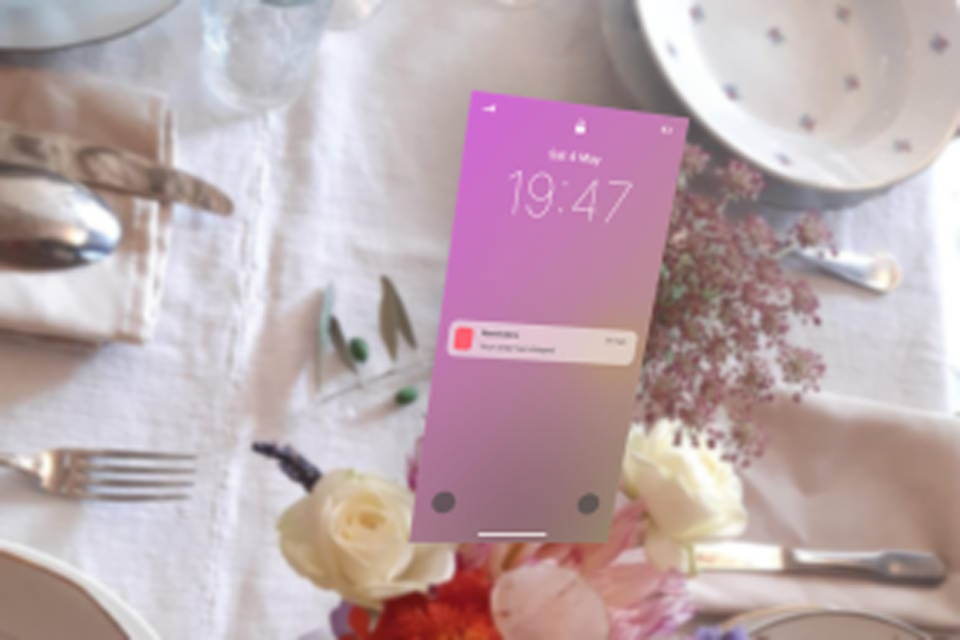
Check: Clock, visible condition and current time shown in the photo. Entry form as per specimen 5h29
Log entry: 19h47
